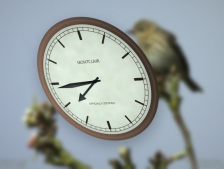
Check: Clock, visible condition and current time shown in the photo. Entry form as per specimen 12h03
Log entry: 7h44
